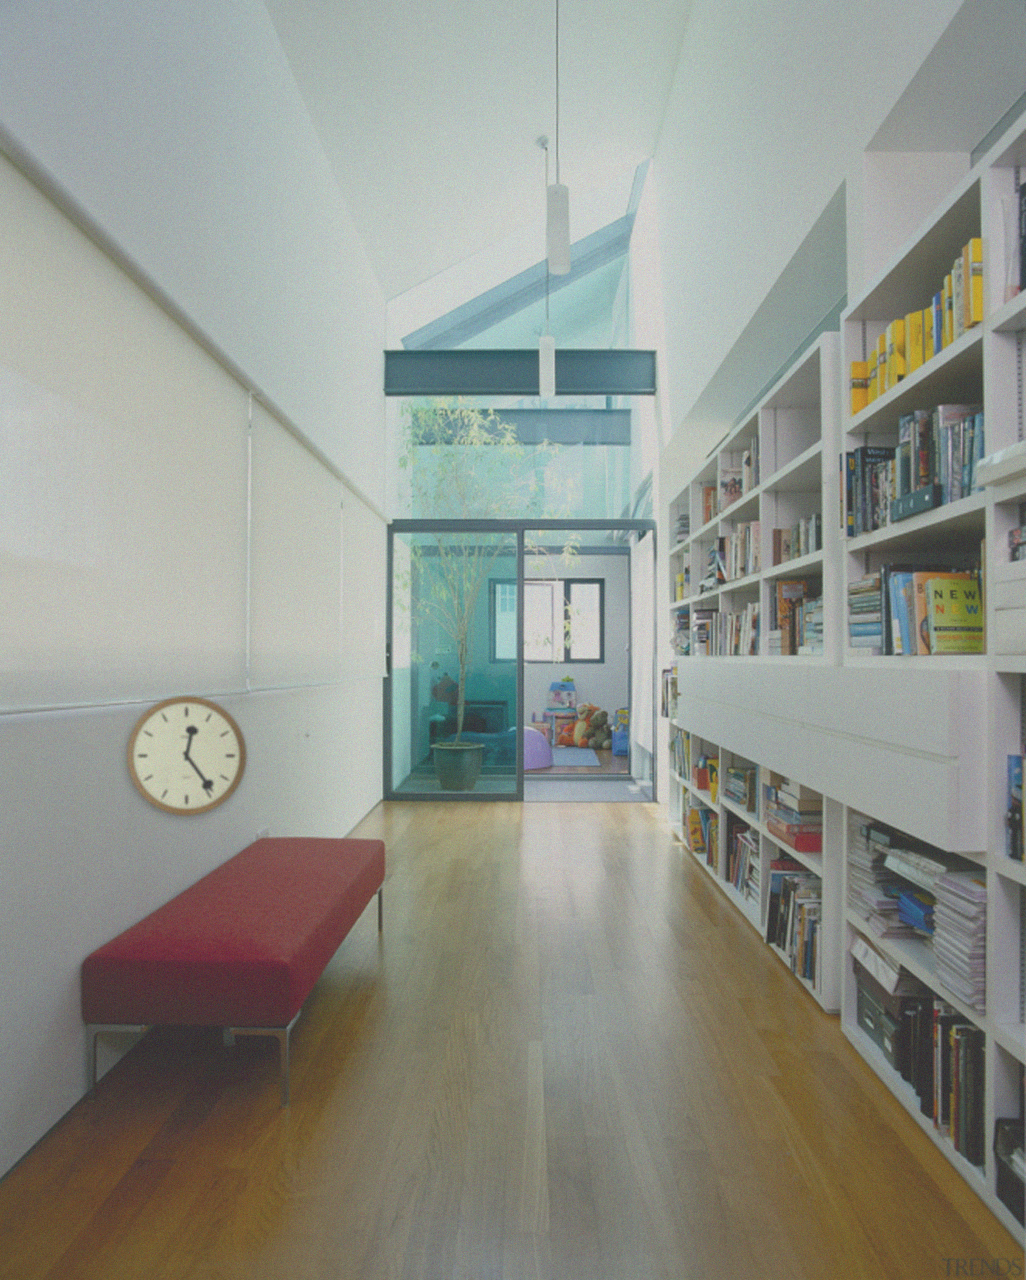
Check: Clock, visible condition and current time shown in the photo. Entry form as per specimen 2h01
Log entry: 12h24
